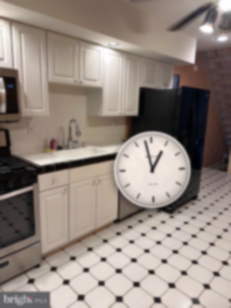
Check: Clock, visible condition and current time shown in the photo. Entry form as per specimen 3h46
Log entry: 12h58
